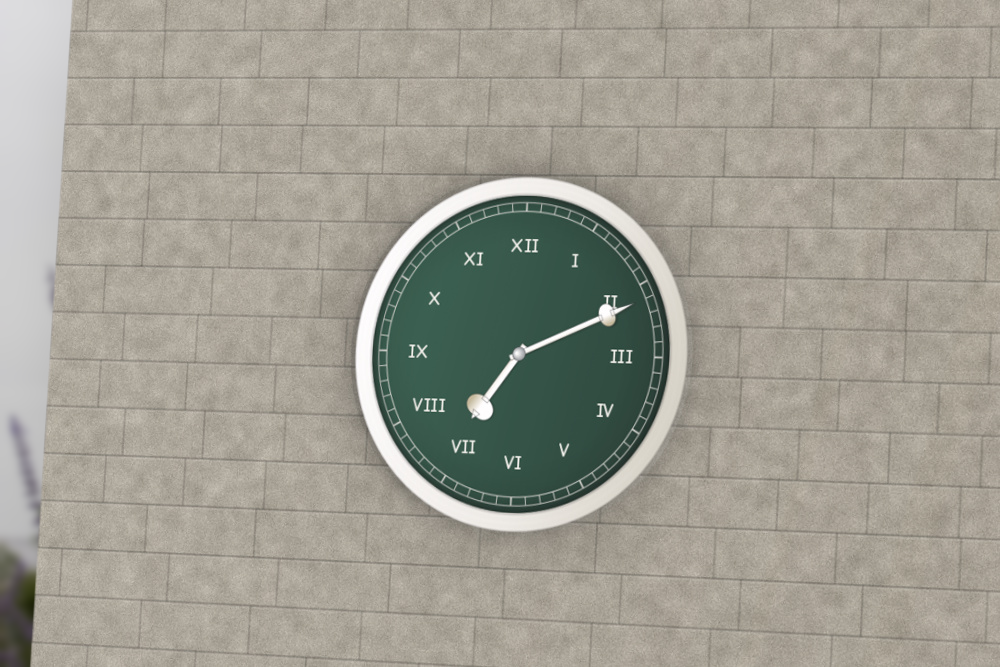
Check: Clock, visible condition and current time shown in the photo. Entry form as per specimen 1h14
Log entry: 7h11
